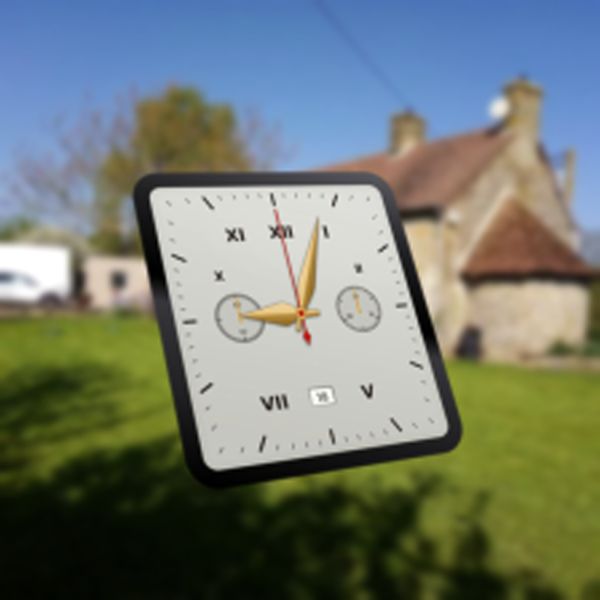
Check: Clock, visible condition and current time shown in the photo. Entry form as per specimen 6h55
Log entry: 9h04
